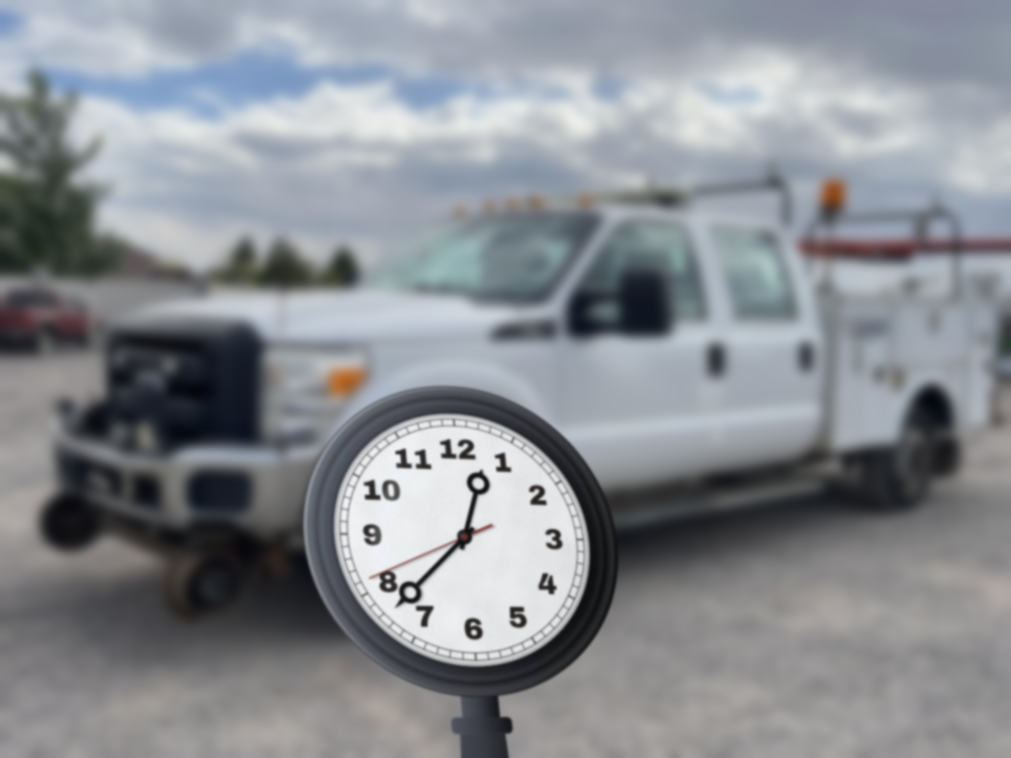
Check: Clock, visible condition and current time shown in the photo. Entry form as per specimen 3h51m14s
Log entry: 12h37m41s
